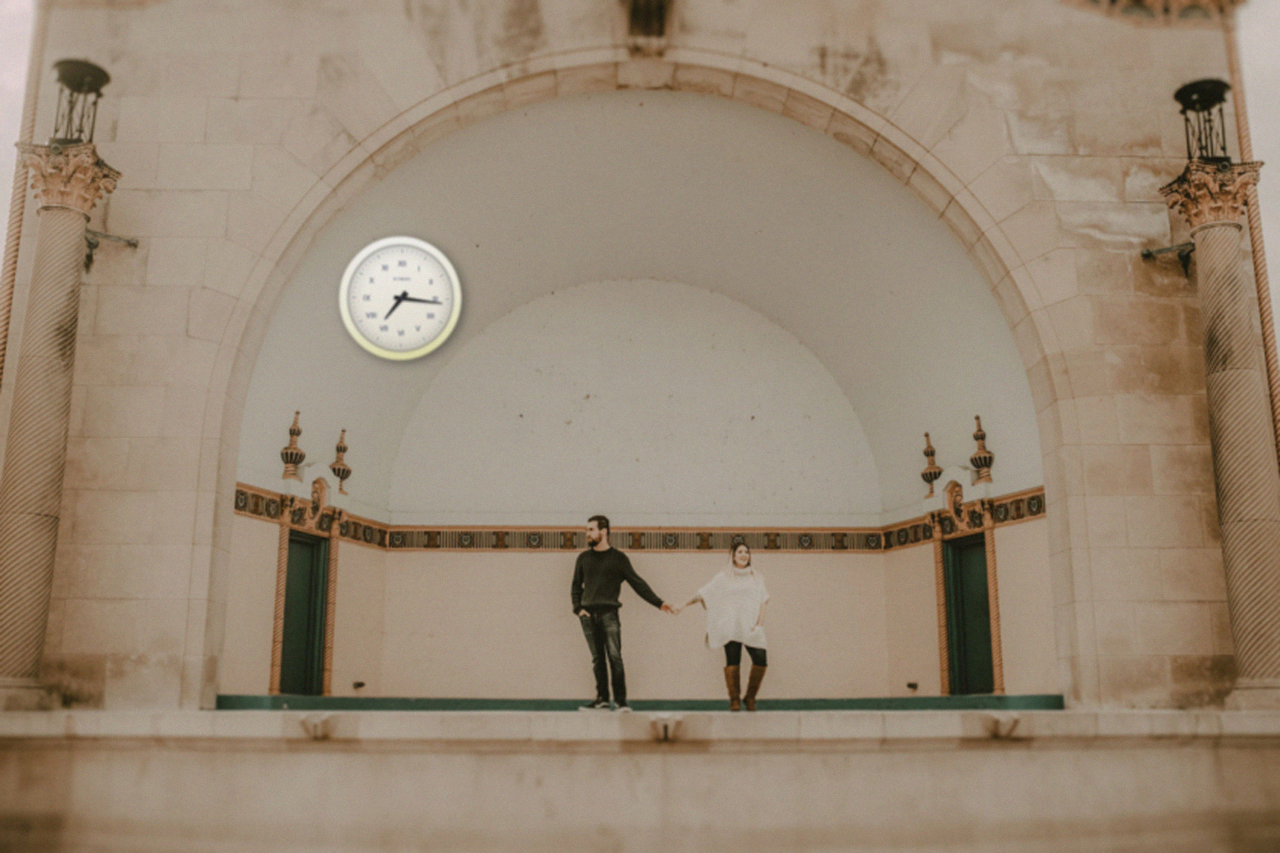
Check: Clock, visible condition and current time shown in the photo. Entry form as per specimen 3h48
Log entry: 7h16
